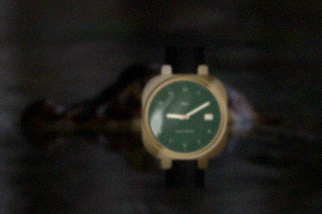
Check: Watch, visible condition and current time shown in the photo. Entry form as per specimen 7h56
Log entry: 9h10
